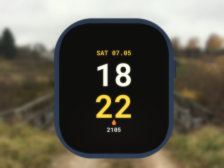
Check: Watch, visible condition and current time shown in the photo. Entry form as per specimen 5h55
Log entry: 18h22
